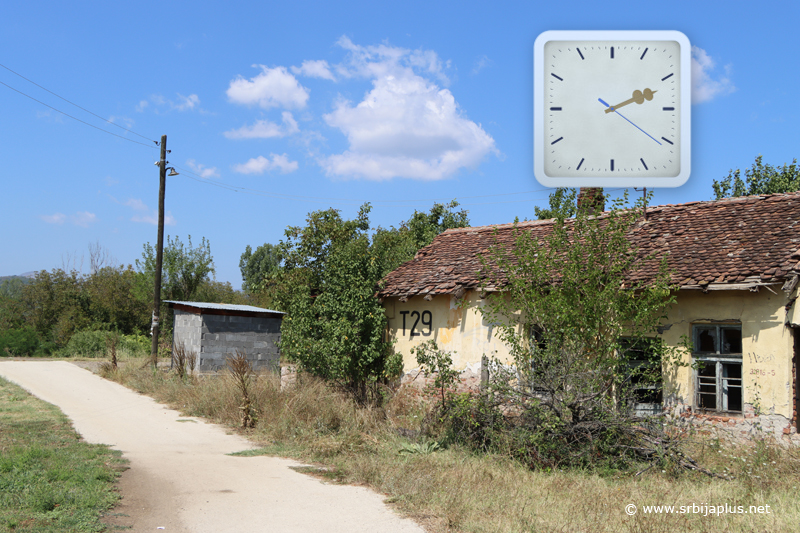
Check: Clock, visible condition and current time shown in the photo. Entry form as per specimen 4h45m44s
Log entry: 2h11m21s
